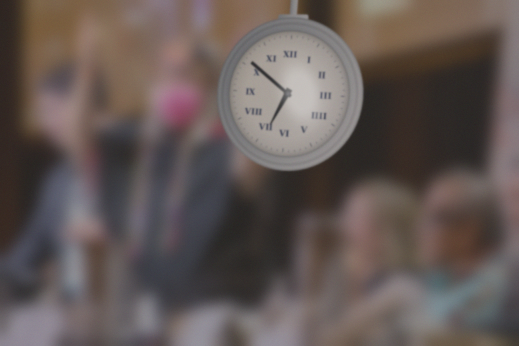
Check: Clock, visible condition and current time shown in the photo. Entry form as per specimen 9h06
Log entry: 6h51
